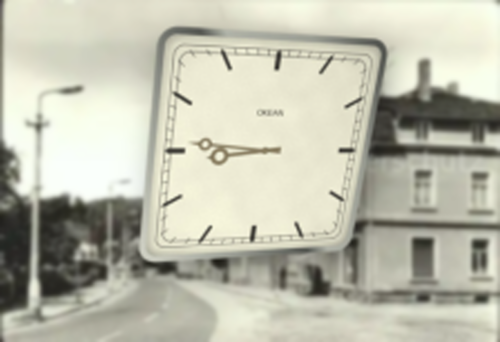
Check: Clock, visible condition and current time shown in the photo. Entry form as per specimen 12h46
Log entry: 8h46
